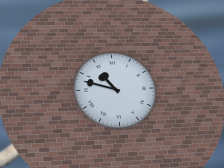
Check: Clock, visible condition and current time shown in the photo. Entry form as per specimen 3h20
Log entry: 10h48
